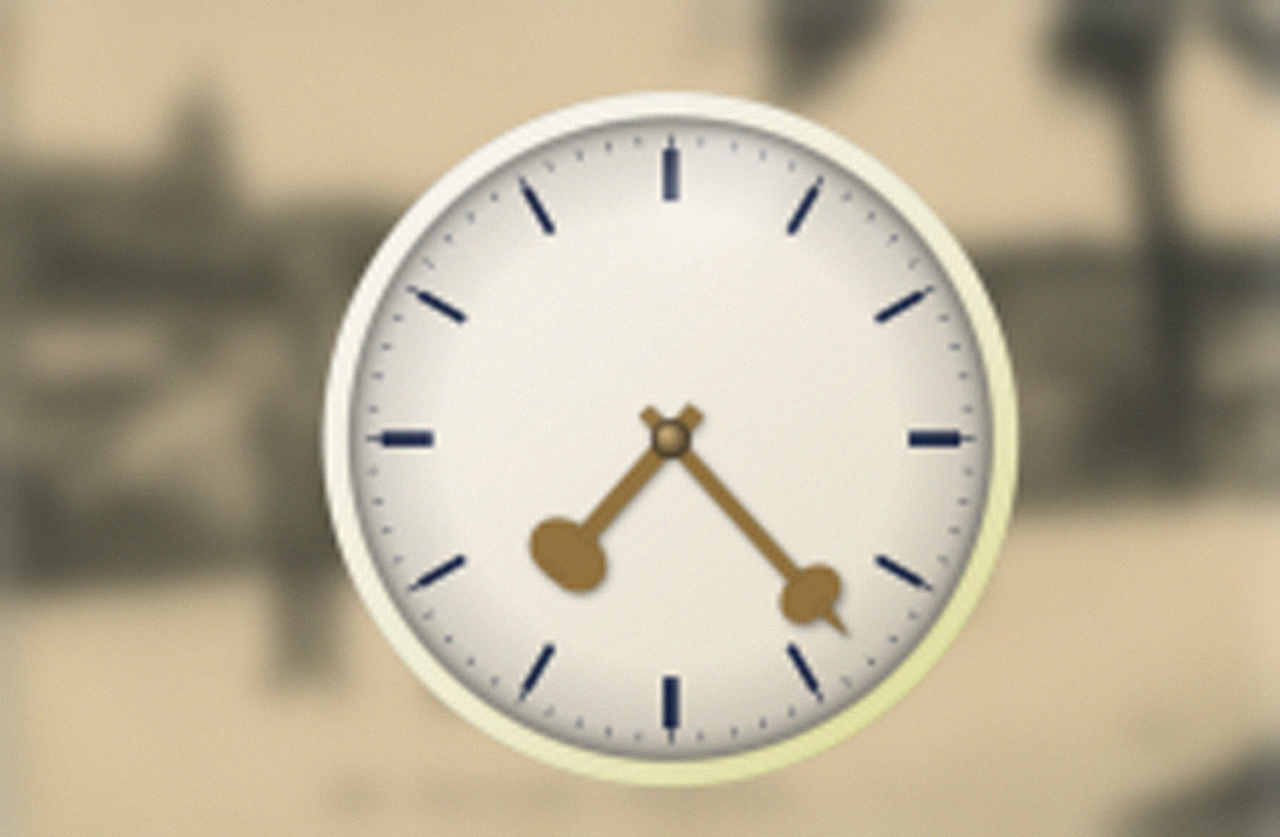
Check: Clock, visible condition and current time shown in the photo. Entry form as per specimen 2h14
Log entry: 7h23
